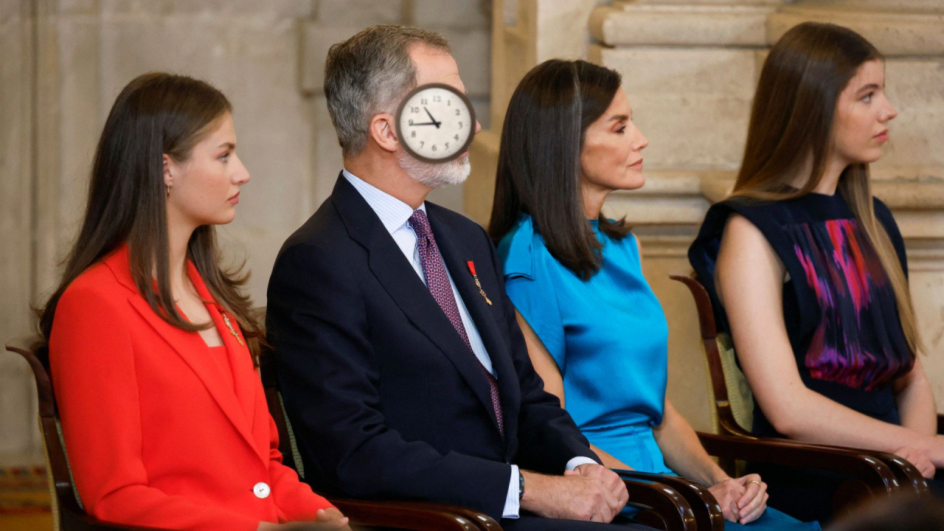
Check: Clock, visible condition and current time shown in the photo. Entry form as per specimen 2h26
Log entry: 10h44
